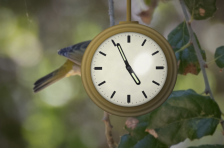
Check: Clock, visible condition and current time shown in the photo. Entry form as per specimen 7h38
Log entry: 4h56
